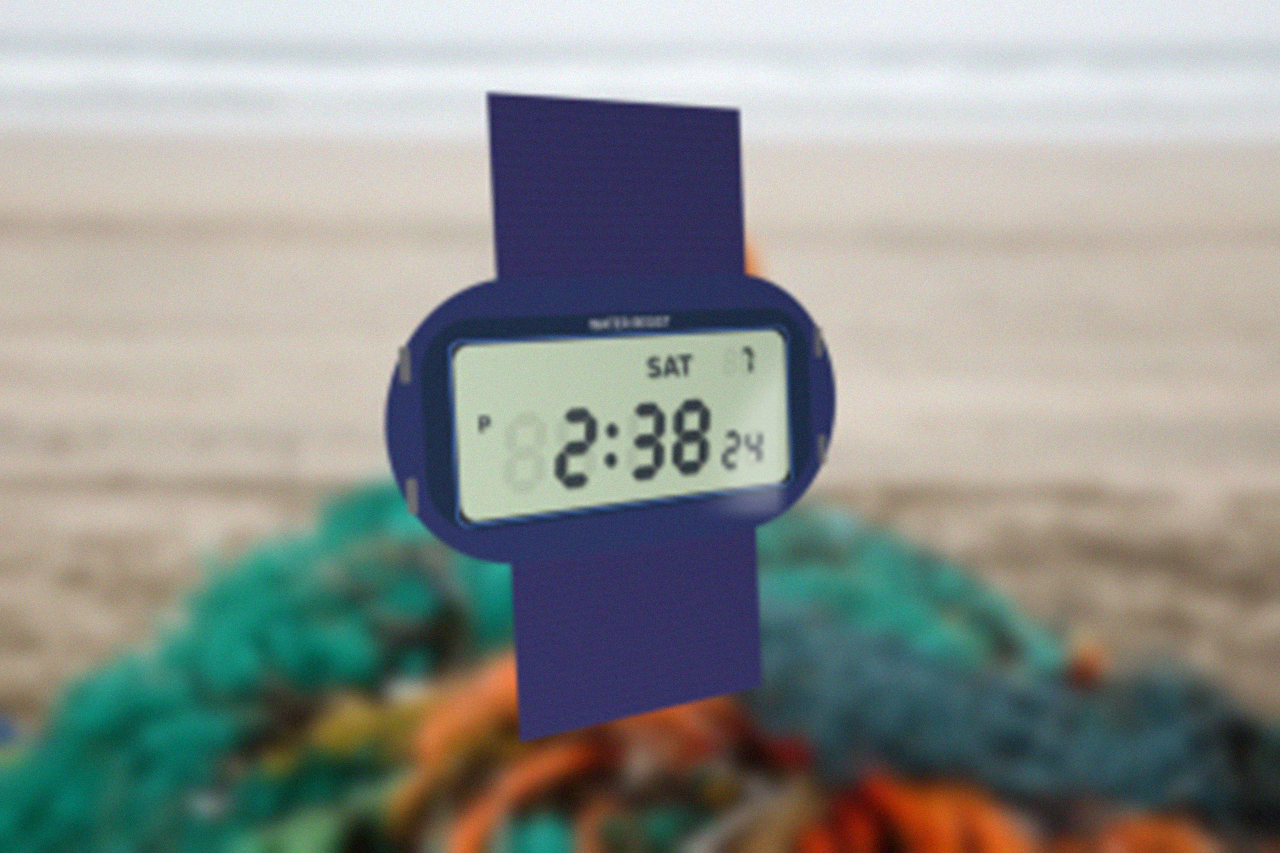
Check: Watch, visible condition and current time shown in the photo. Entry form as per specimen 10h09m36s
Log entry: 2h38m24s
